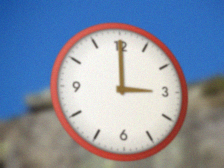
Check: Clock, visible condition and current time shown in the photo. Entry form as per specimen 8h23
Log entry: 3h00
